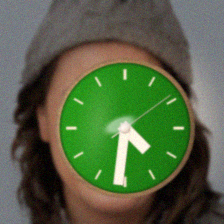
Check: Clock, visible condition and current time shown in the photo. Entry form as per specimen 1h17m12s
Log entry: 4h31m09s
